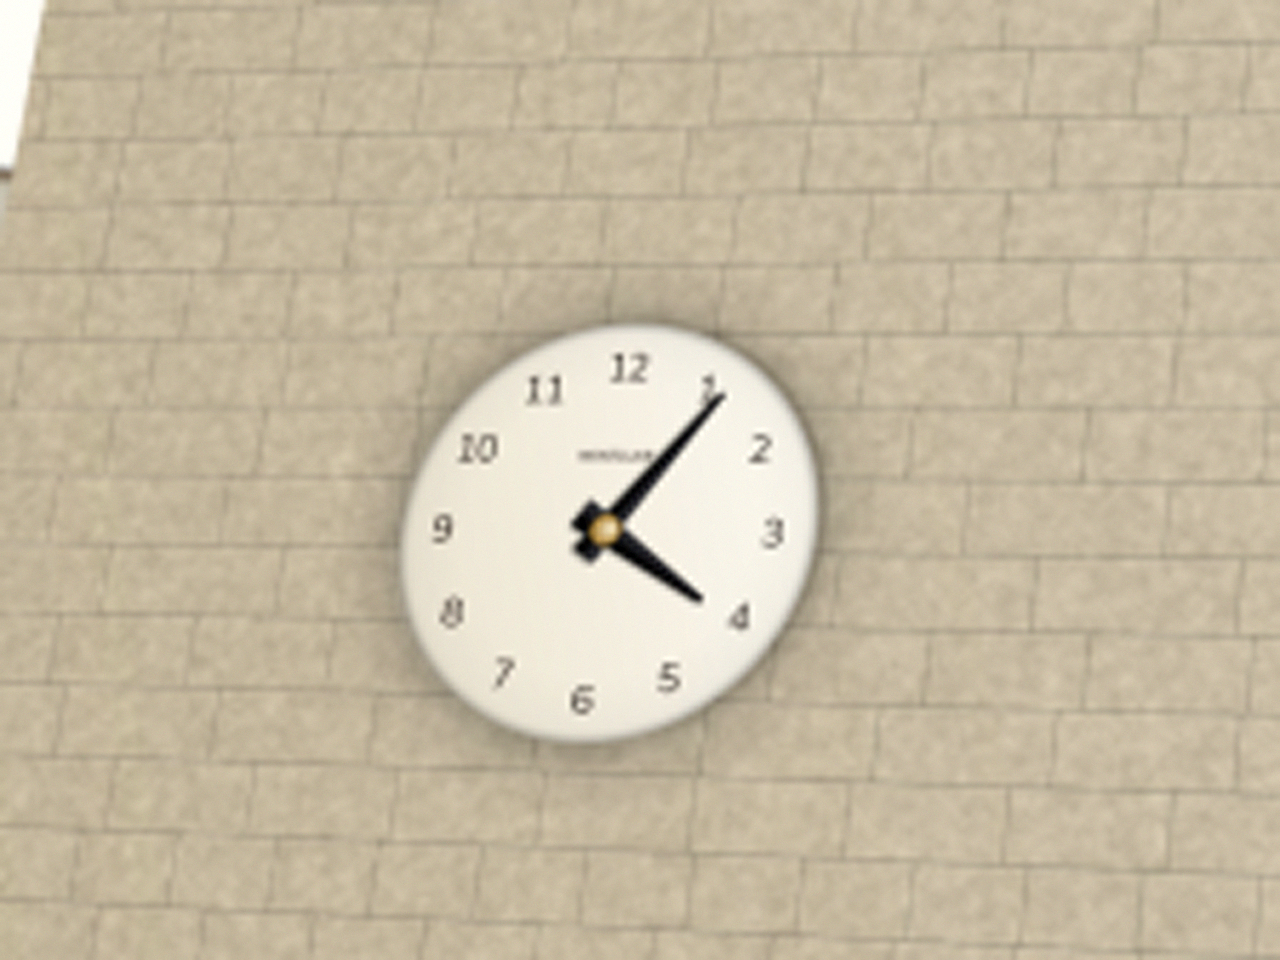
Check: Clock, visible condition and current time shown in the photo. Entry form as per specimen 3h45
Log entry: 4h06
